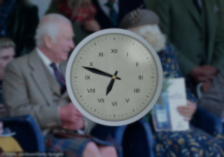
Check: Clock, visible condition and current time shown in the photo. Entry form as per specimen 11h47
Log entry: 6h48
